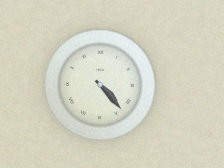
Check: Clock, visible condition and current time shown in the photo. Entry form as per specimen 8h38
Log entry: 4h23
